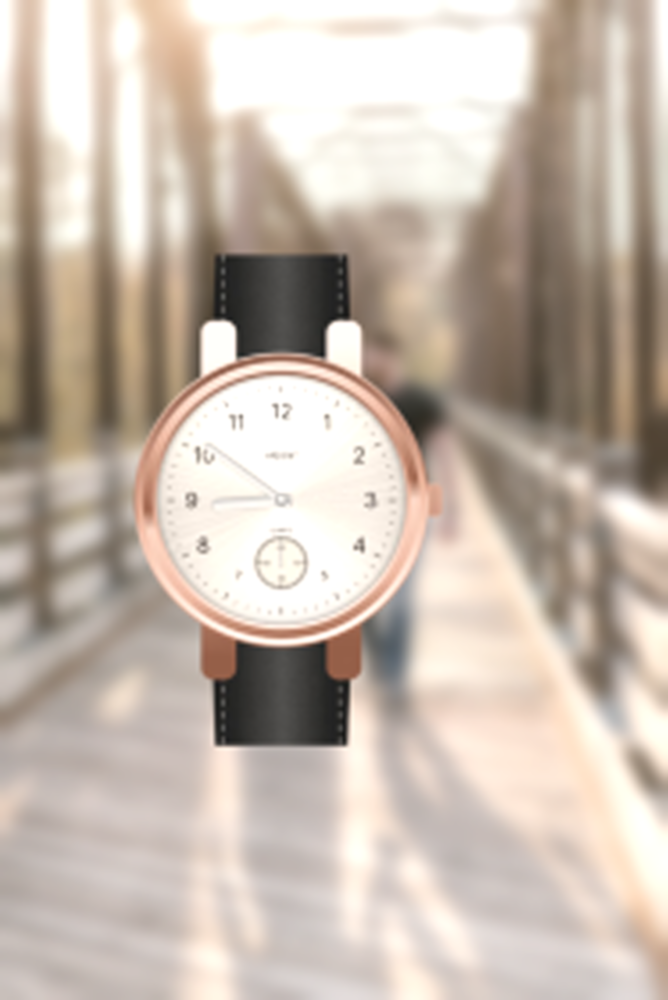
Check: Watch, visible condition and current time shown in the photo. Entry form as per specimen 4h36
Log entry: 8h51
